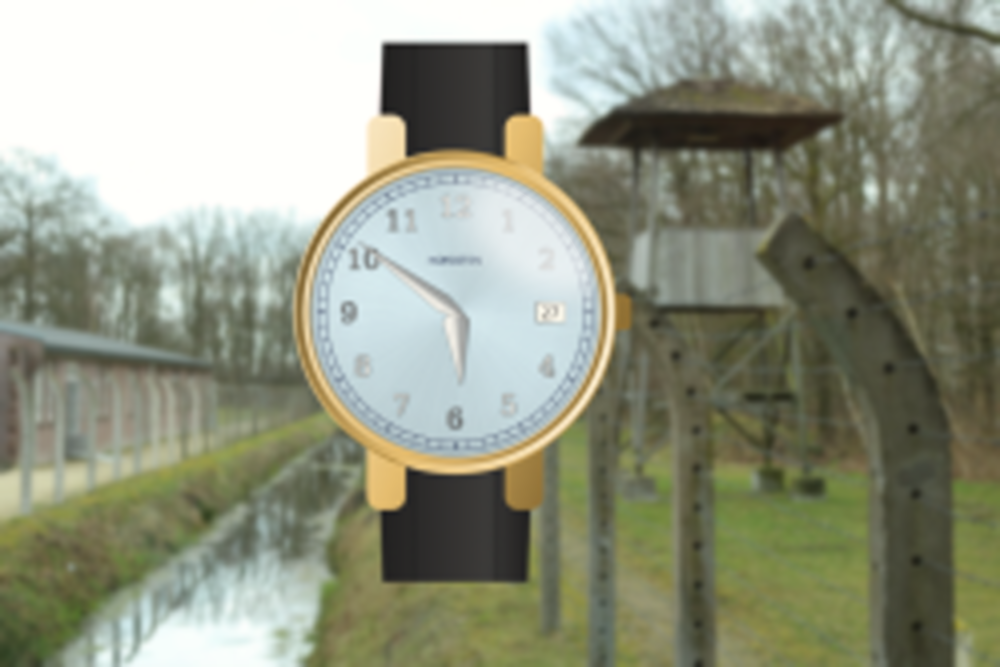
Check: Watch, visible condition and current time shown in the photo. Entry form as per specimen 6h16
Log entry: 5h51
